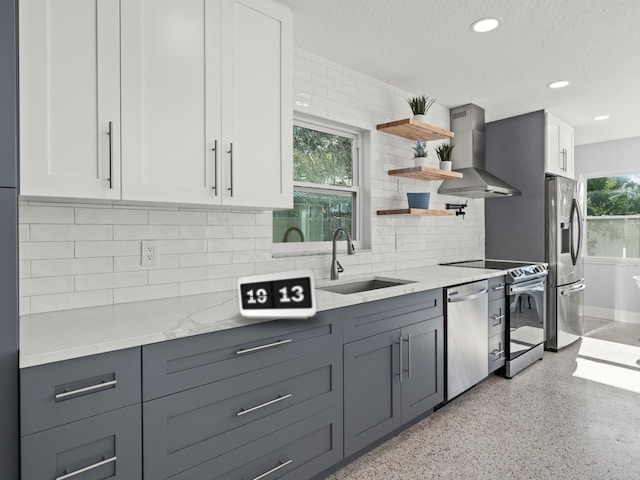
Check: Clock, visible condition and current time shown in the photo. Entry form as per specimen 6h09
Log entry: 19h13
